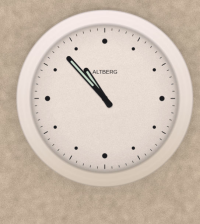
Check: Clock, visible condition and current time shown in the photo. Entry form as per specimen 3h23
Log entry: 10h53
